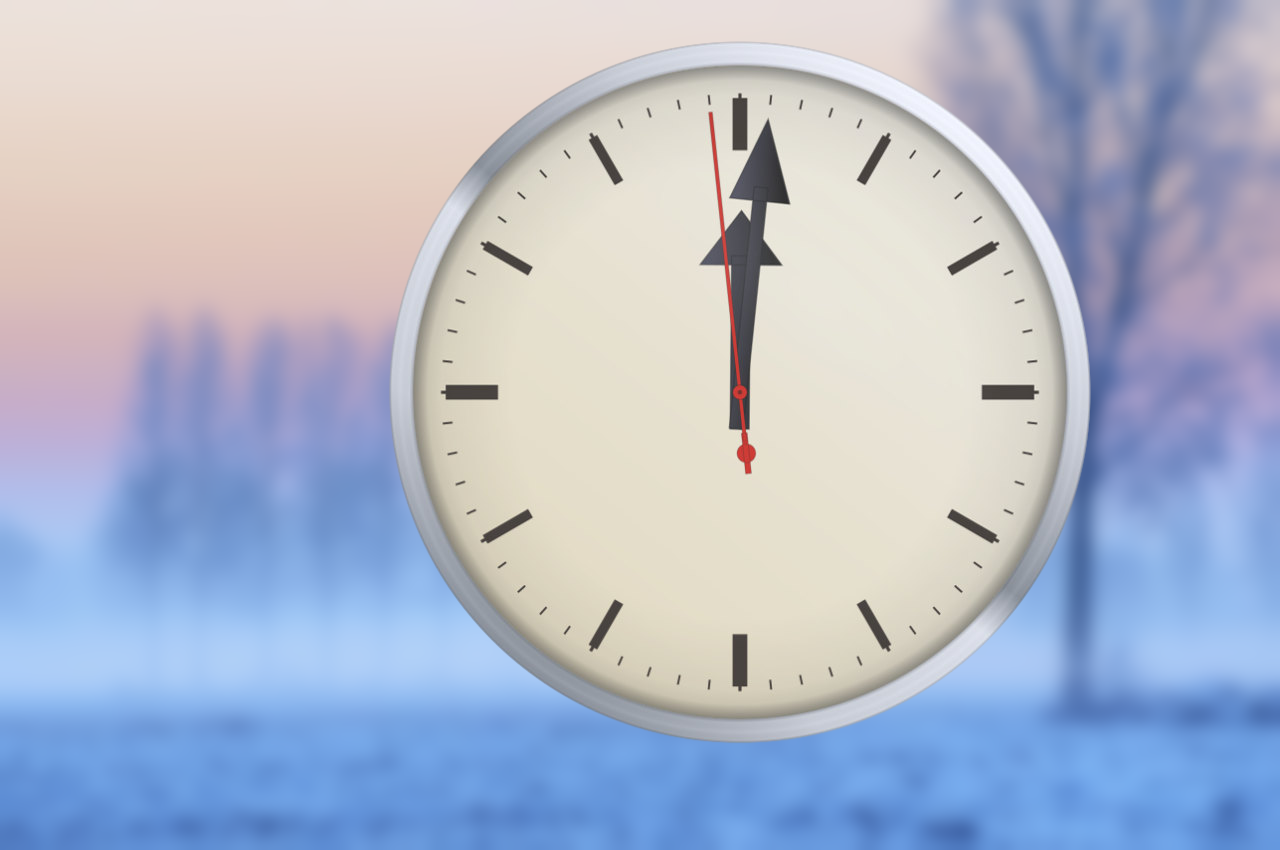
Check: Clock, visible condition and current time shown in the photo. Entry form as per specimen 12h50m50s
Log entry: 12h00m59s
